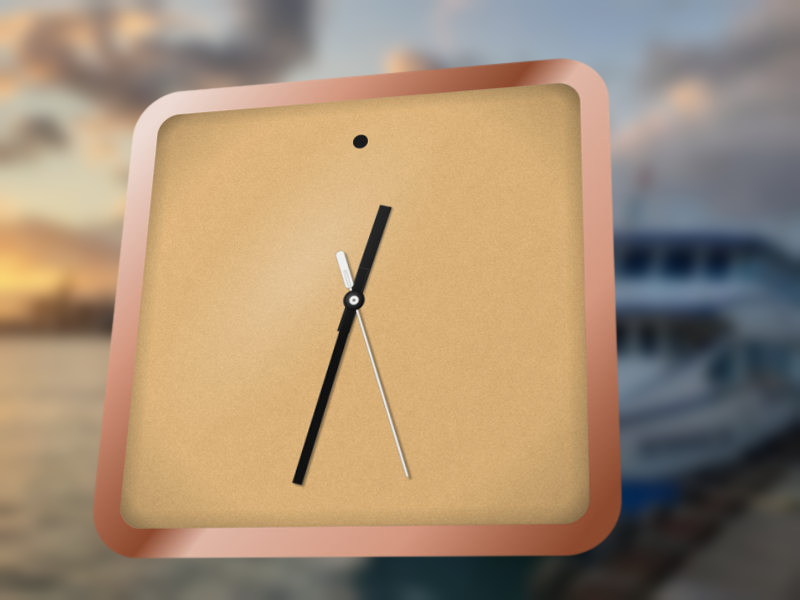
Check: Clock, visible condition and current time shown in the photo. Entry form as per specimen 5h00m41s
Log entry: 12h32m27s
